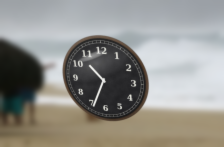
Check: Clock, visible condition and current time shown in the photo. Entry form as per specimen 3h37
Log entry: 10h34
